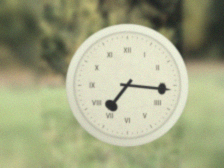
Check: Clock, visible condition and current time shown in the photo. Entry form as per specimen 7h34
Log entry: 7h16
